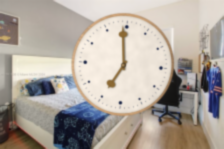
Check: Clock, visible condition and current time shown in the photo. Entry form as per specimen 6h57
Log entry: 6h59
